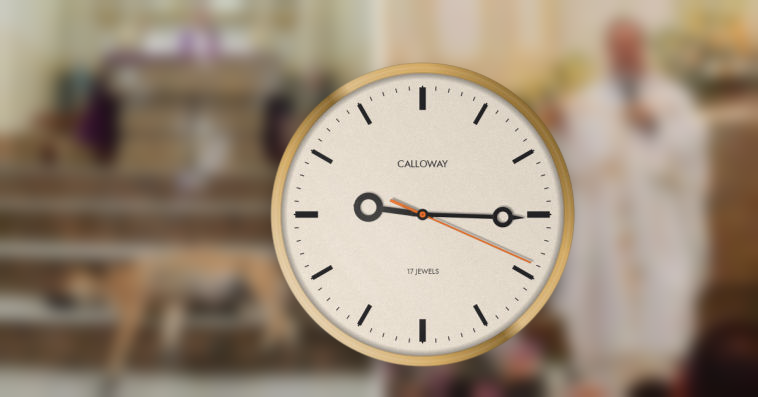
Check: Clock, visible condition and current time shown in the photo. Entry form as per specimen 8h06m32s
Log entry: 9h15m19s
